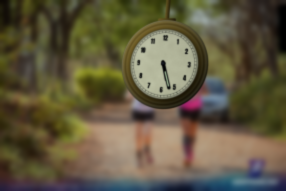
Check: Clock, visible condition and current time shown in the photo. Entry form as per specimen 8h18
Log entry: 5h27
